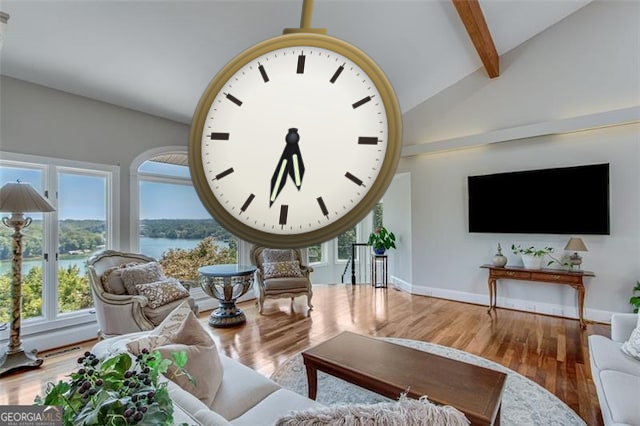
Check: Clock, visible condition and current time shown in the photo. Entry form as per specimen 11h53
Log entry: 5h32
